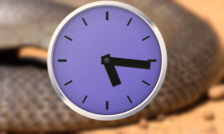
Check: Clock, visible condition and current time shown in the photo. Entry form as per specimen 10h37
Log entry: 5h16
